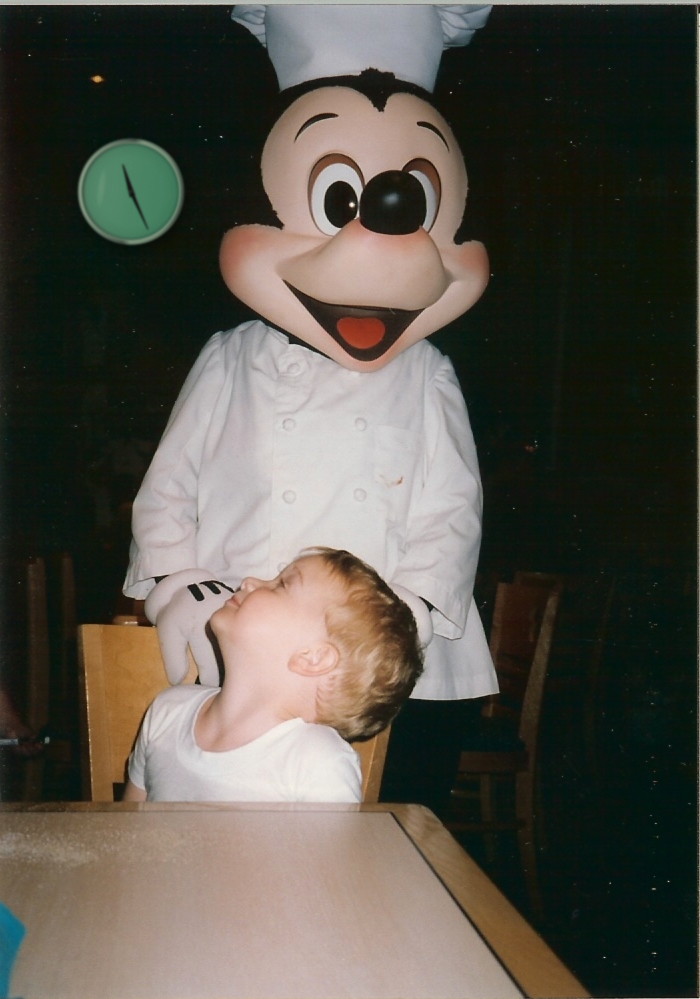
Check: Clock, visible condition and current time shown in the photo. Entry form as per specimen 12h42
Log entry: 11h26
